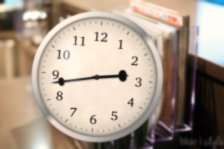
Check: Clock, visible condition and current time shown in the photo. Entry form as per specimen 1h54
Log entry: 2h43
